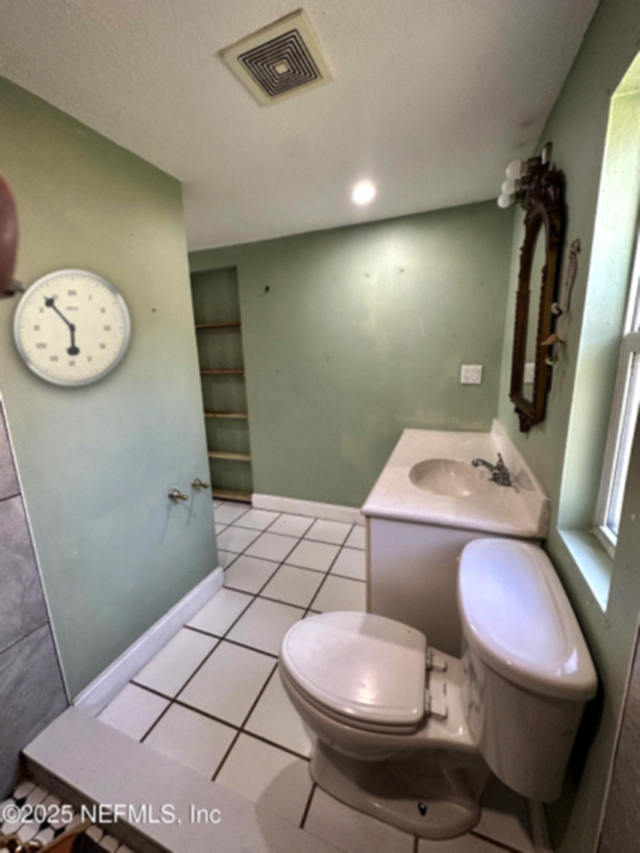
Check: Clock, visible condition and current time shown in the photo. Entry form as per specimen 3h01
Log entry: 5h53
